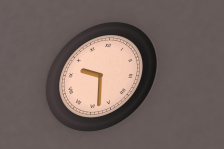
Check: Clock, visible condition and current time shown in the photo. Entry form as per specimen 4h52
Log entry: 9h28
